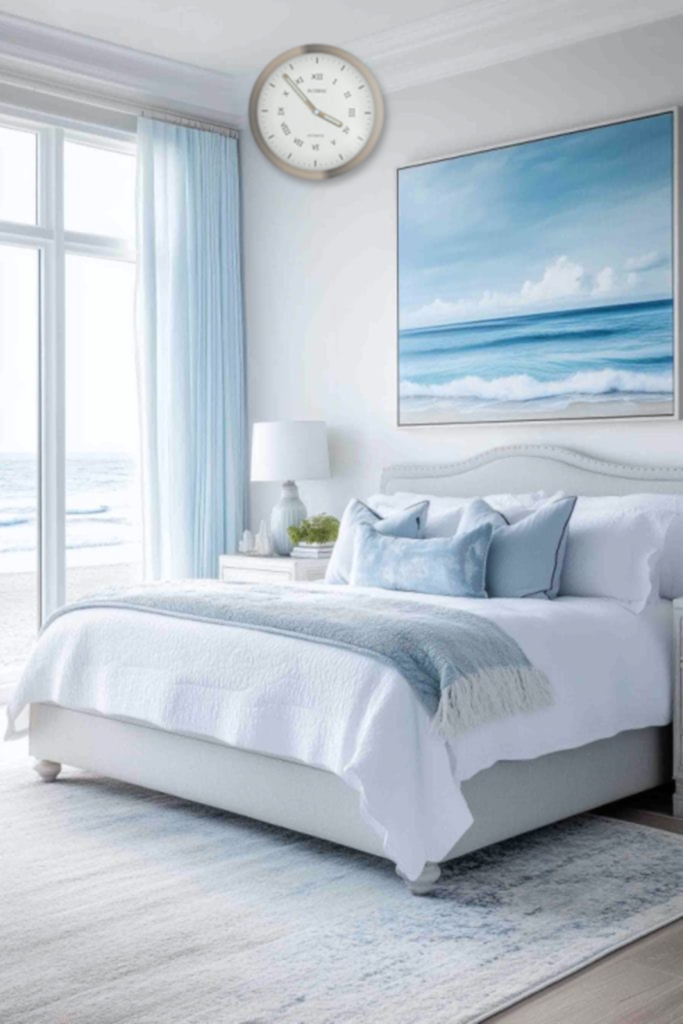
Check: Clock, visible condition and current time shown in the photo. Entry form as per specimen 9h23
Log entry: 3h53
